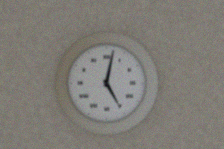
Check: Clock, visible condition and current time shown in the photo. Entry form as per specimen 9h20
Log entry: 5h02
